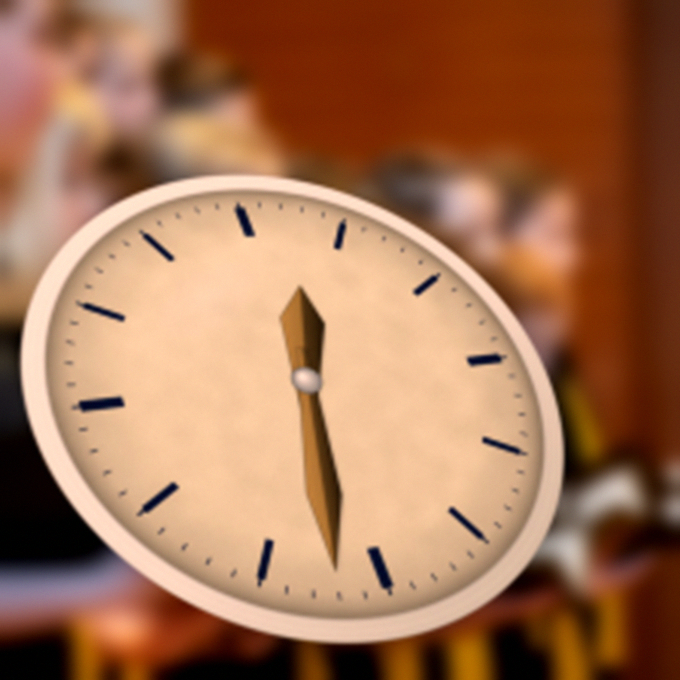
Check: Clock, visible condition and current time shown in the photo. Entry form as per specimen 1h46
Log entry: 12h32
